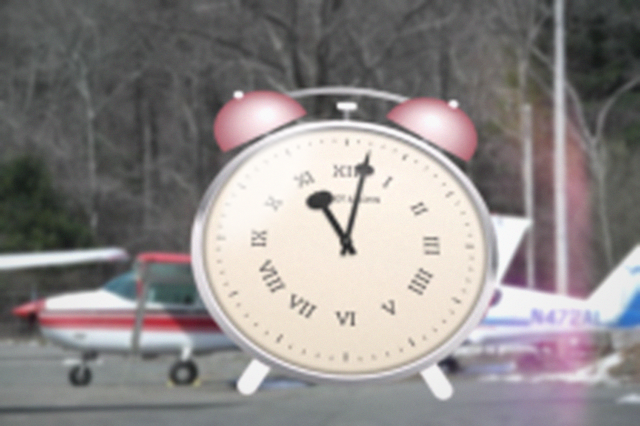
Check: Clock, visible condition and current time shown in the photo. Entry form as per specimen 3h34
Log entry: 11h02
